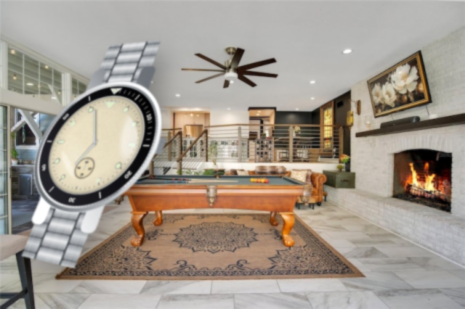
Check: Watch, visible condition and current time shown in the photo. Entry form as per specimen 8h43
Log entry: 6h56
